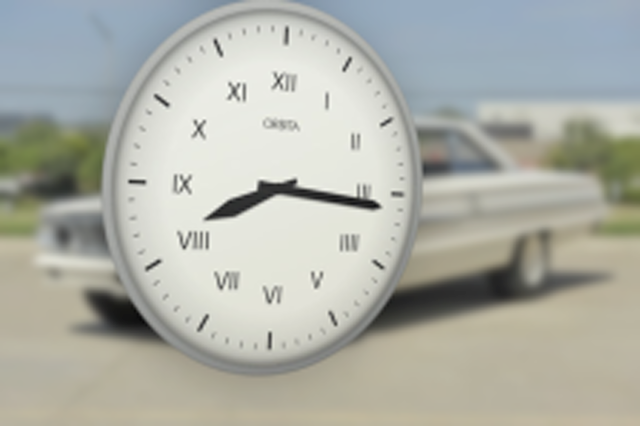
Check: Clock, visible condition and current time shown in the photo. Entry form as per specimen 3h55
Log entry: 8h16
